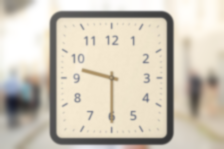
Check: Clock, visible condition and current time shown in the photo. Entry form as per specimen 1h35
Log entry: 9h30
